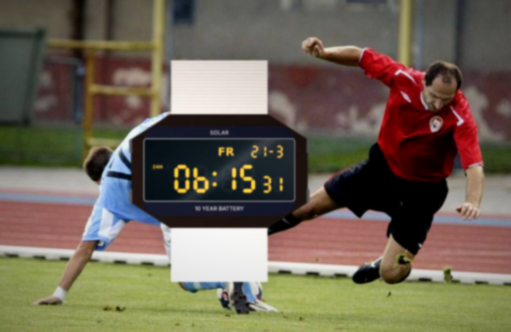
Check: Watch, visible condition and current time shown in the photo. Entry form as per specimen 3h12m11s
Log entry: 6h15m31s
